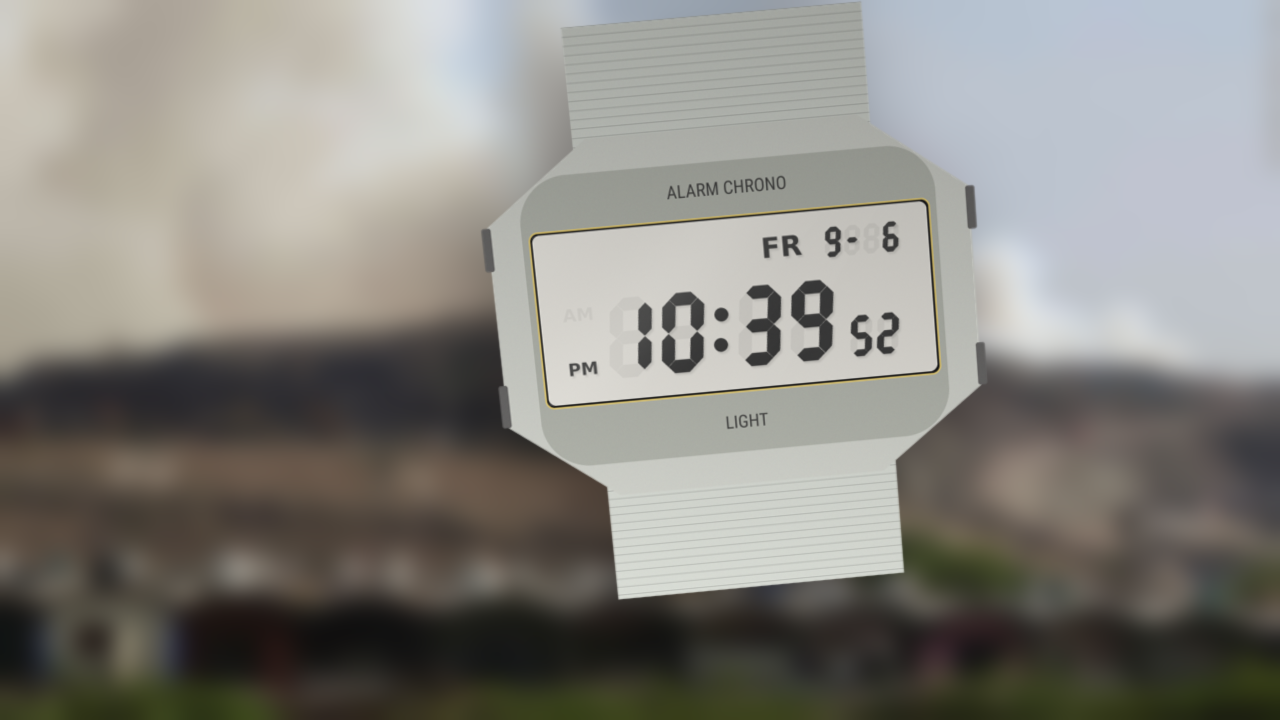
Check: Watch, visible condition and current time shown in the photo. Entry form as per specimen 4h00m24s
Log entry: 10h39m52s
